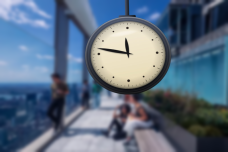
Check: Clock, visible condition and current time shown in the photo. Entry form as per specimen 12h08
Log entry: 11h47
